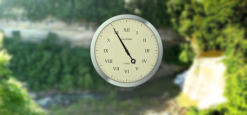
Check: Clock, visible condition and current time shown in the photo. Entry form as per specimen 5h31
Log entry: 4h55
